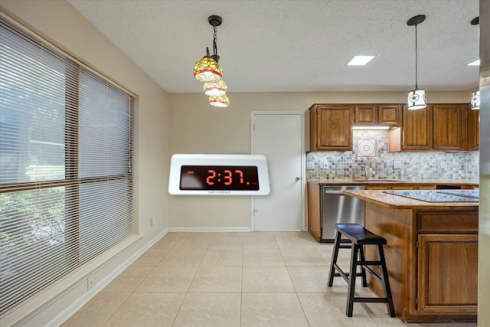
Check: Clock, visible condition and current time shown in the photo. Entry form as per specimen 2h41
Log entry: 2h37
